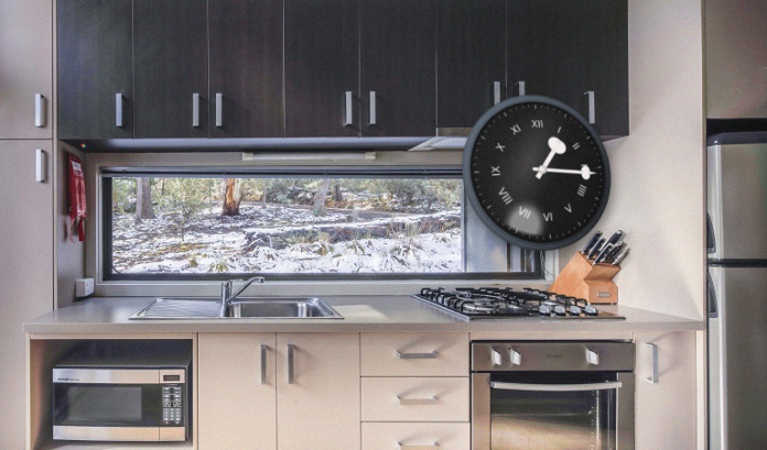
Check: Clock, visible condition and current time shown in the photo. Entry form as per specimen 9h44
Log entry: 1h16
